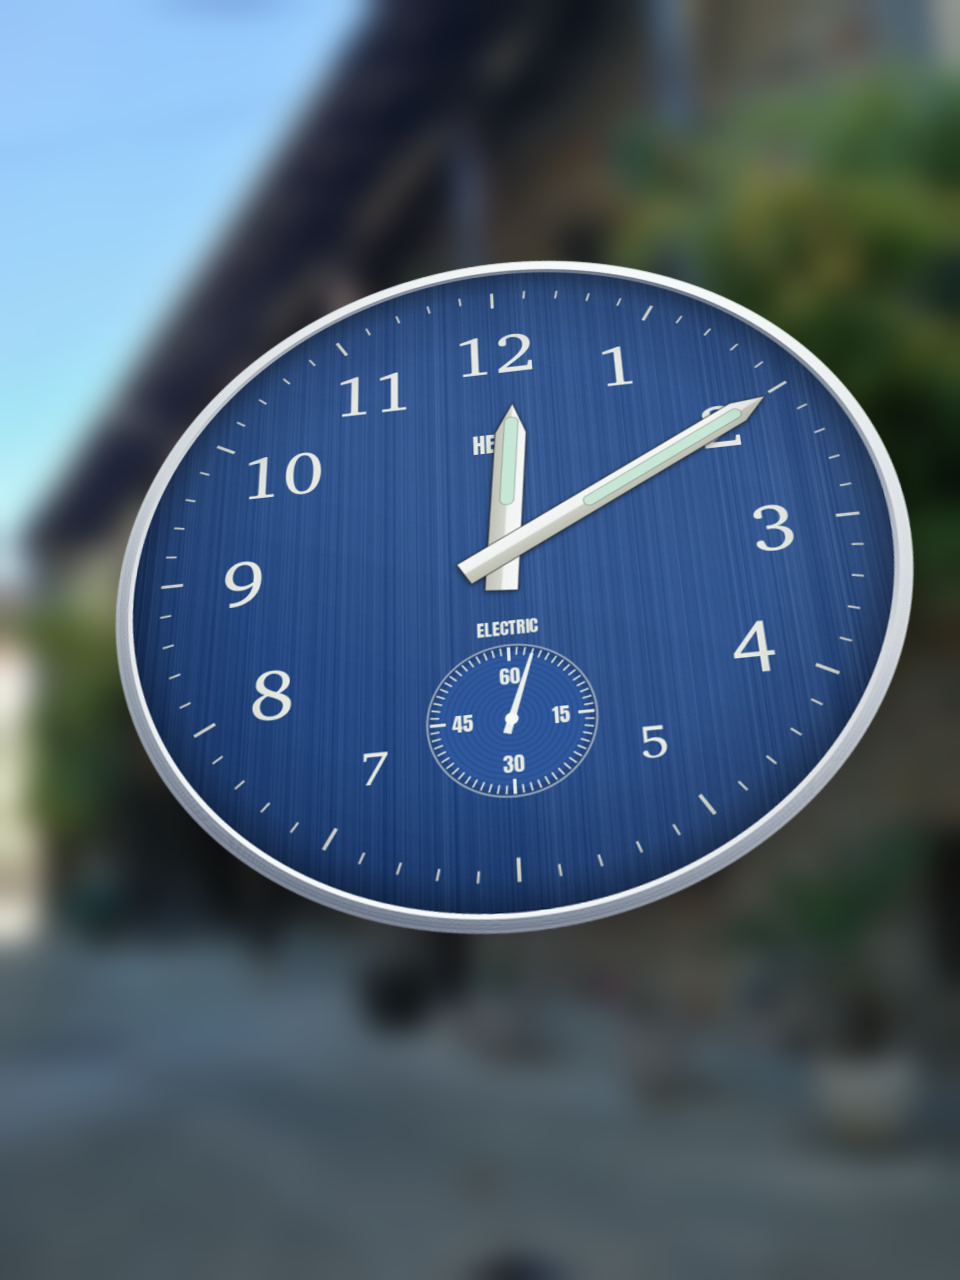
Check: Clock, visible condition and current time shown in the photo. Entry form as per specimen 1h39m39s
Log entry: 12h10m03s
